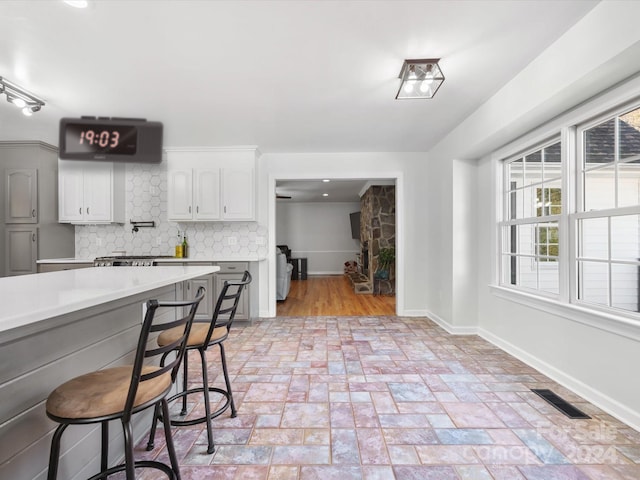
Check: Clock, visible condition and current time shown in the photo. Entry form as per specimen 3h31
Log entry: 19h03
